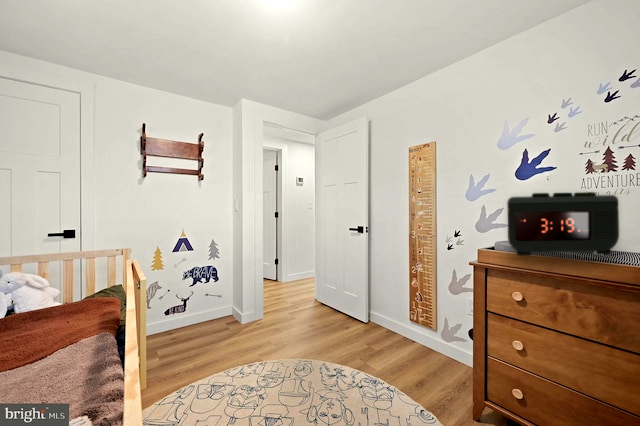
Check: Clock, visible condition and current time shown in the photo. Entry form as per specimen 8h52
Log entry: 3h19
